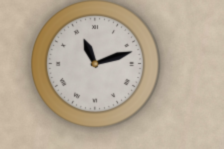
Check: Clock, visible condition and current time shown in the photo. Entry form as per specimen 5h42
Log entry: 11h12
